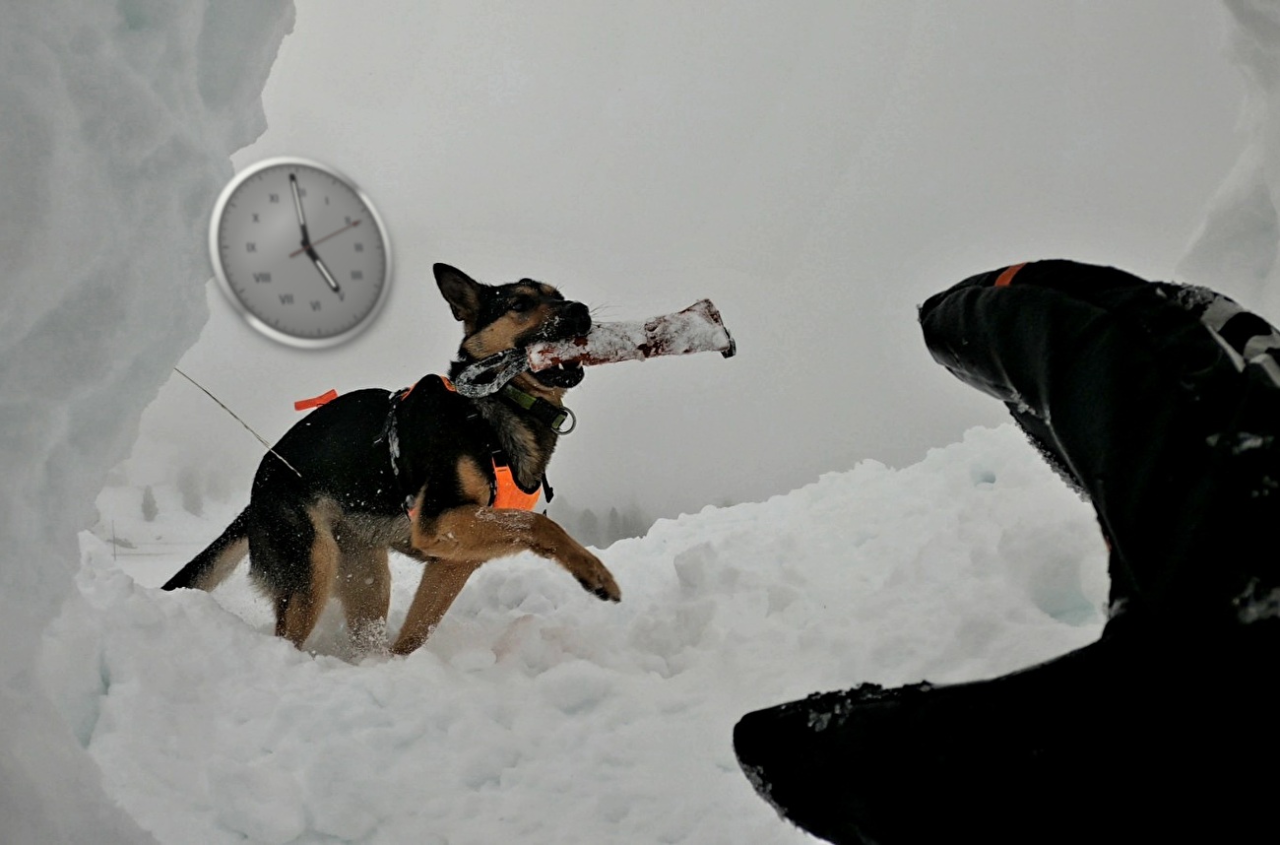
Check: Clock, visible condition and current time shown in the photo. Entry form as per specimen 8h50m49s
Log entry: 4h59m11s
